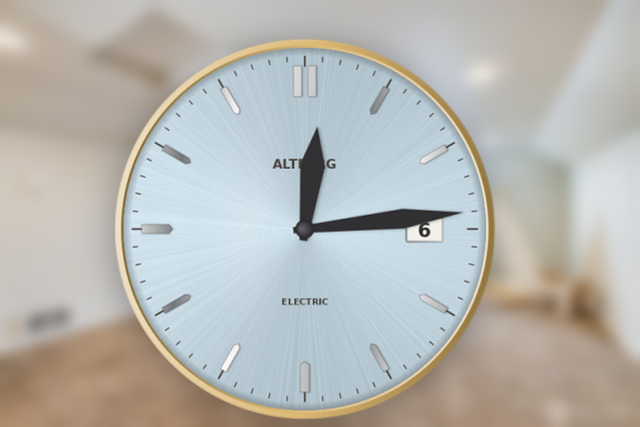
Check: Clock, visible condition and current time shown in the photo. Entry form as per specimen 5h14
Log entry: 12h14
